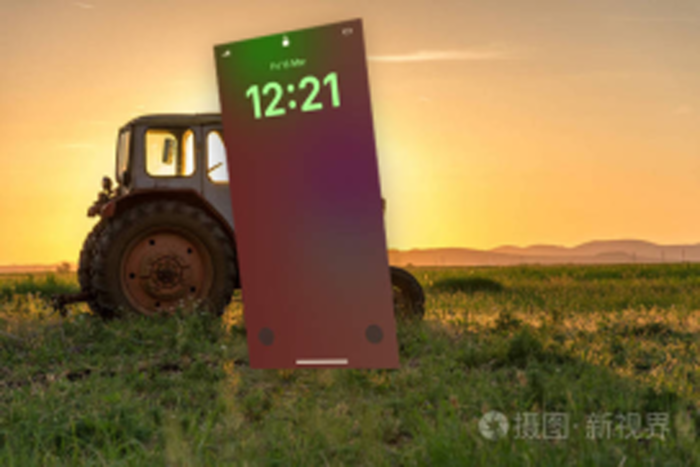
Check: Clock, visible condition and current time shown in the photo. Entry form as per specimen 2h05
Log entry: 12h21
